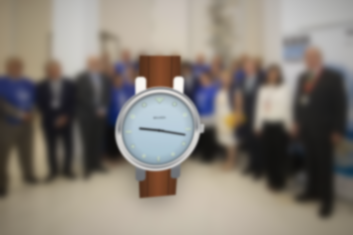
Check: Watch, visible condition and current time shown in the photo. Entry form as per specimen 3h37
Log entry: 9h17
